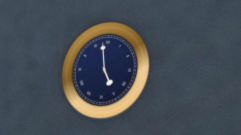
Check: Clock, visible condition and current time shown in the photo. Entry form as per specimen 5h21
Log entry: 4h58
